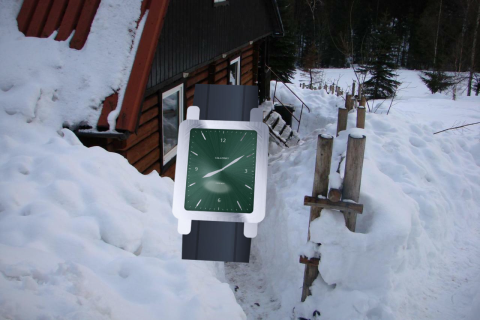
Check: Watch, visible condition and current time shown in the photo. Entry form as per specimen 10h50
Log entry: 8h09
